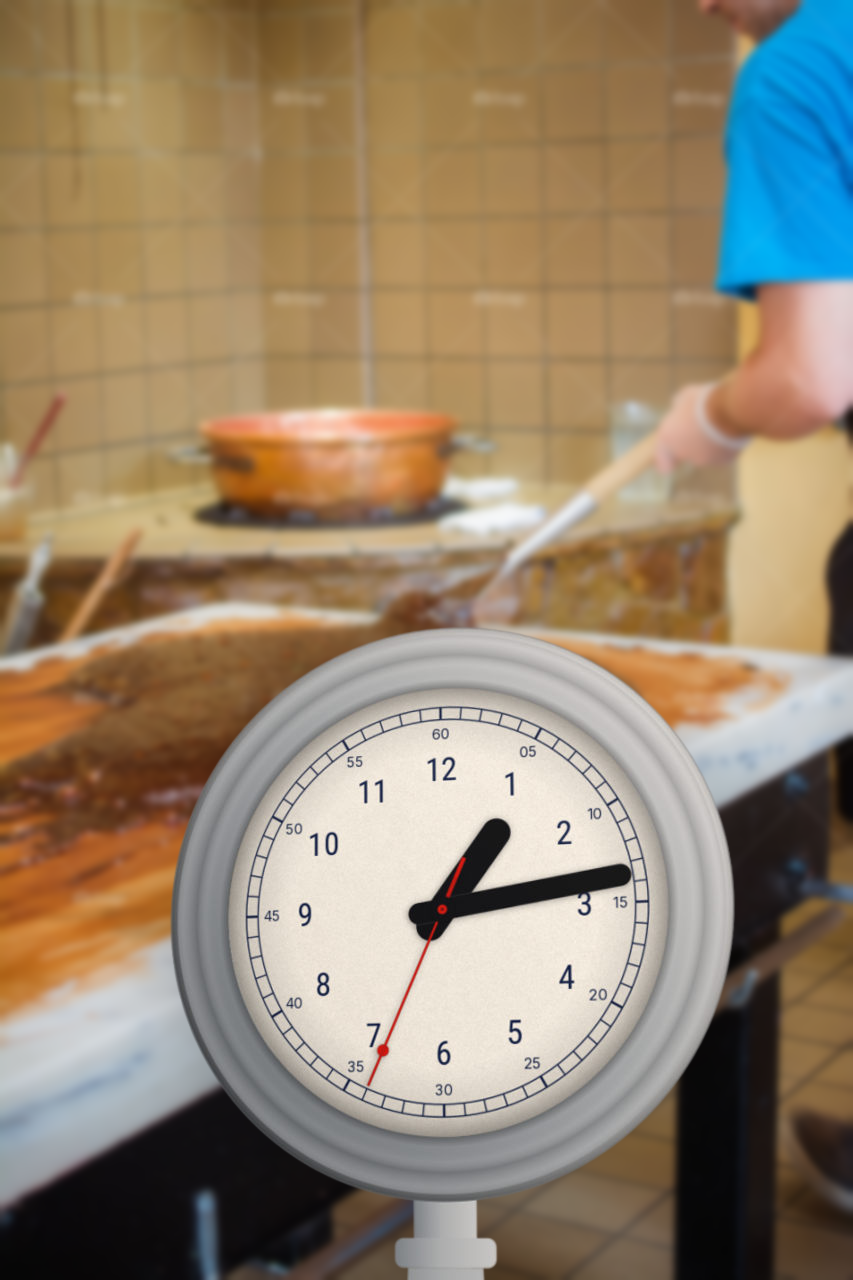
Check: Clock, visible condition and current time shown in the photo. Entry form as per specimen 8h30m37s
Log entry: 1h13m34s
